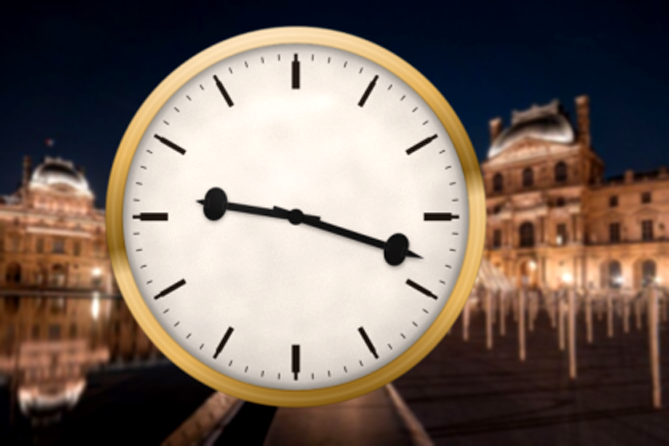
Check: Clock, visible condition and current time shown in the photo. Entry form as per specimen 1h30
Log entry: 9h18
